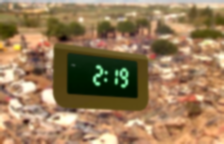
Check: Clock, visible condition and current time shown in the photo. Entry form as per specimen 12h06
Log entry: 2h19
